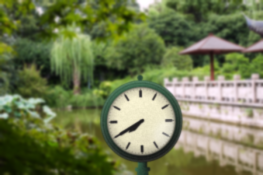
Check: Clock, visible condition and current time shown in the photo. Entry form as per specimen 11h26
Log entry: 7h40
